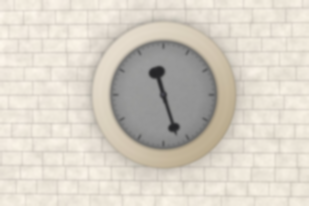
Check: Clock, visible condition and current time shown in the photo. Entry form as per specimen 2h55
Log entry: 11h27
